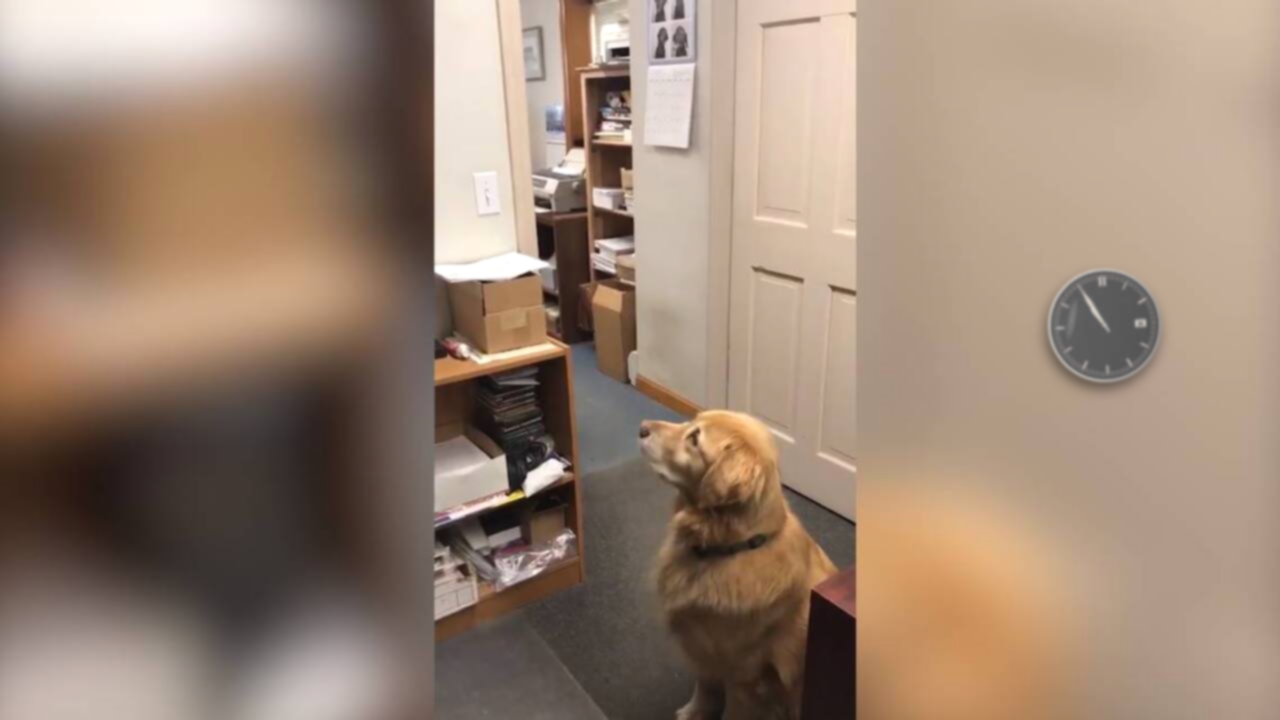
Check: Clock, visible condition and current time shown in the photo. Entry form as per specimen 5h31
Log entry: 10h55
